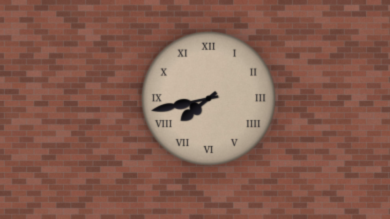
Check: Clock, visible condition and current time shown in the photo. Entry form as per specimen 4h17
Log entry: 7h43
